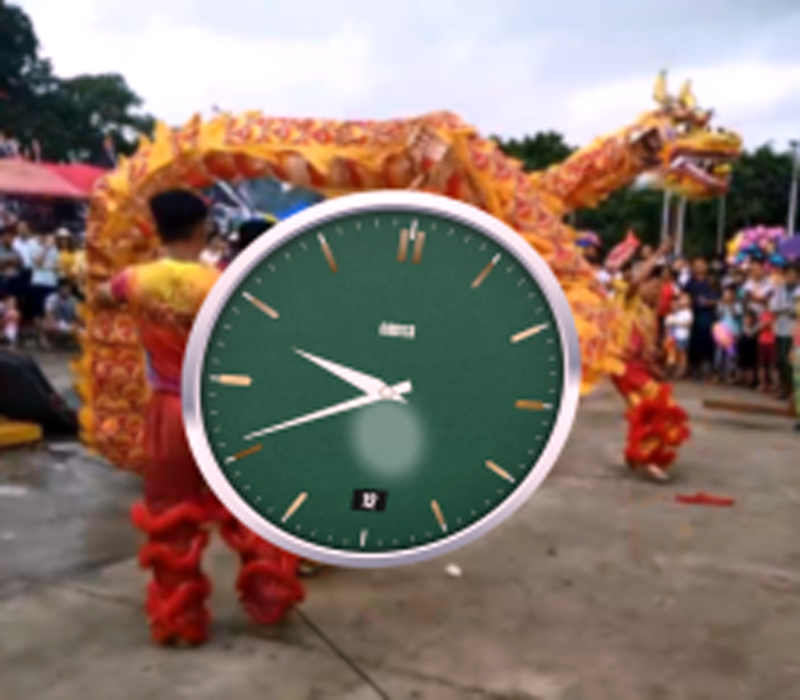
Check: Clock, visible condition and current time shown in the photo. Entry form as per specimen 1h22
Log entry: 9h41
